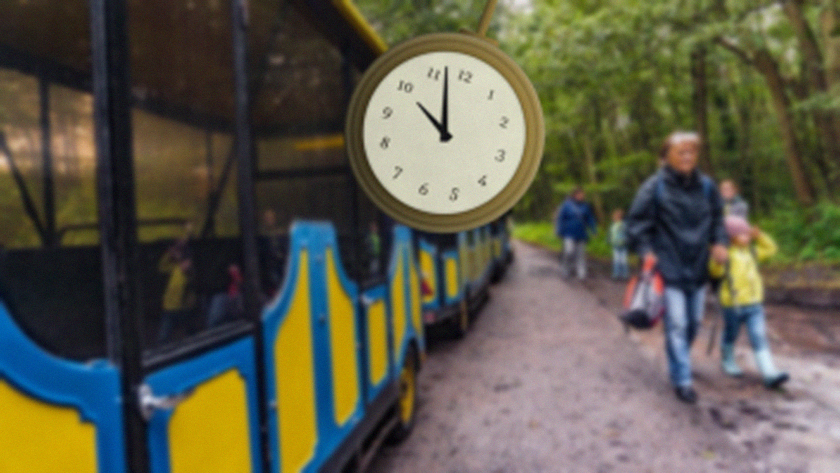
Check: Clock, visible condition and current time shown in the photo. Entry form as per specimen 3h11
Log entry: 9h57
